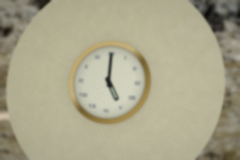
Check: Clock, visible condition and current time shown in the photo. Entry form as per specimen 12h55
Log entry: 5h00
